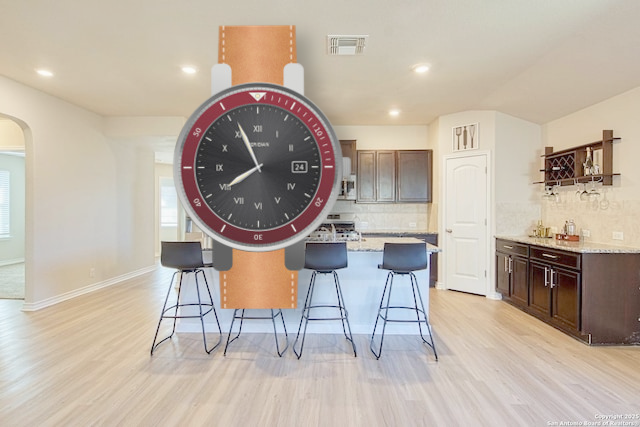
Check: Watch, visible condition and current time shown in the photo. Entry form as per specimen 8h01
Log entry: 7h56
